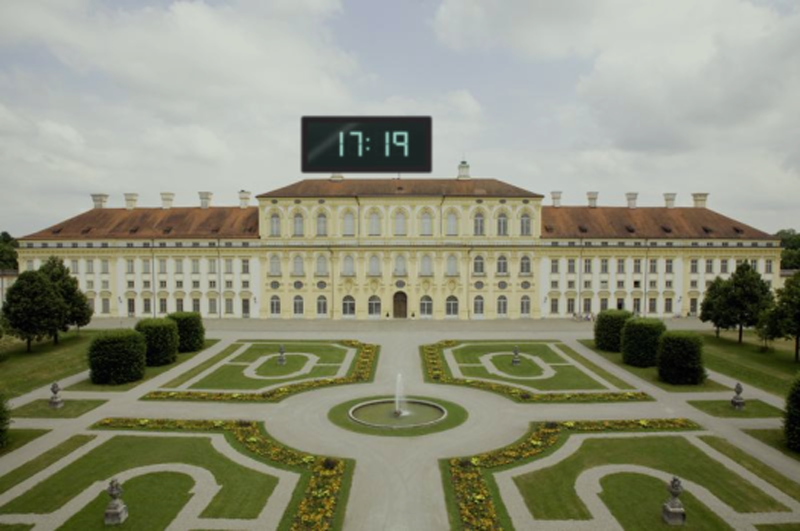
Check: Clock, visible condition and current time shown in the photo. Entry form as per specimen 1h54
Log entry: 17h19
